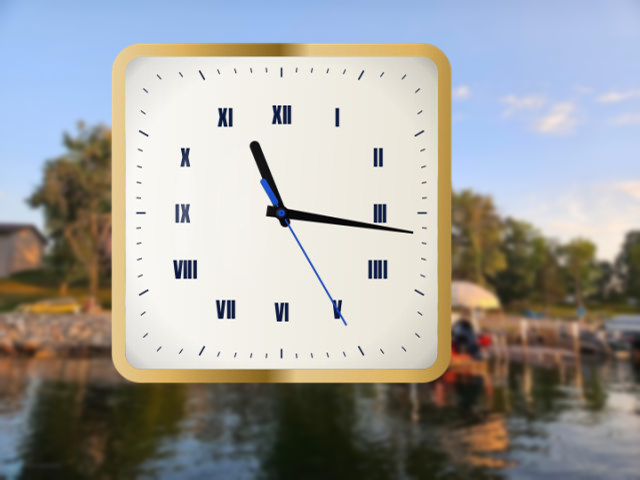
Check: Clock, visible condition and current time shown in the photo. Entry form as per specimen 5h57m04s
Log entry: 11h16m25s
